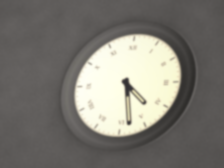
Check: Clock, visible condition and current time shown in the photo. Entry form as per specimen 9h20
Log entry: 4h28
